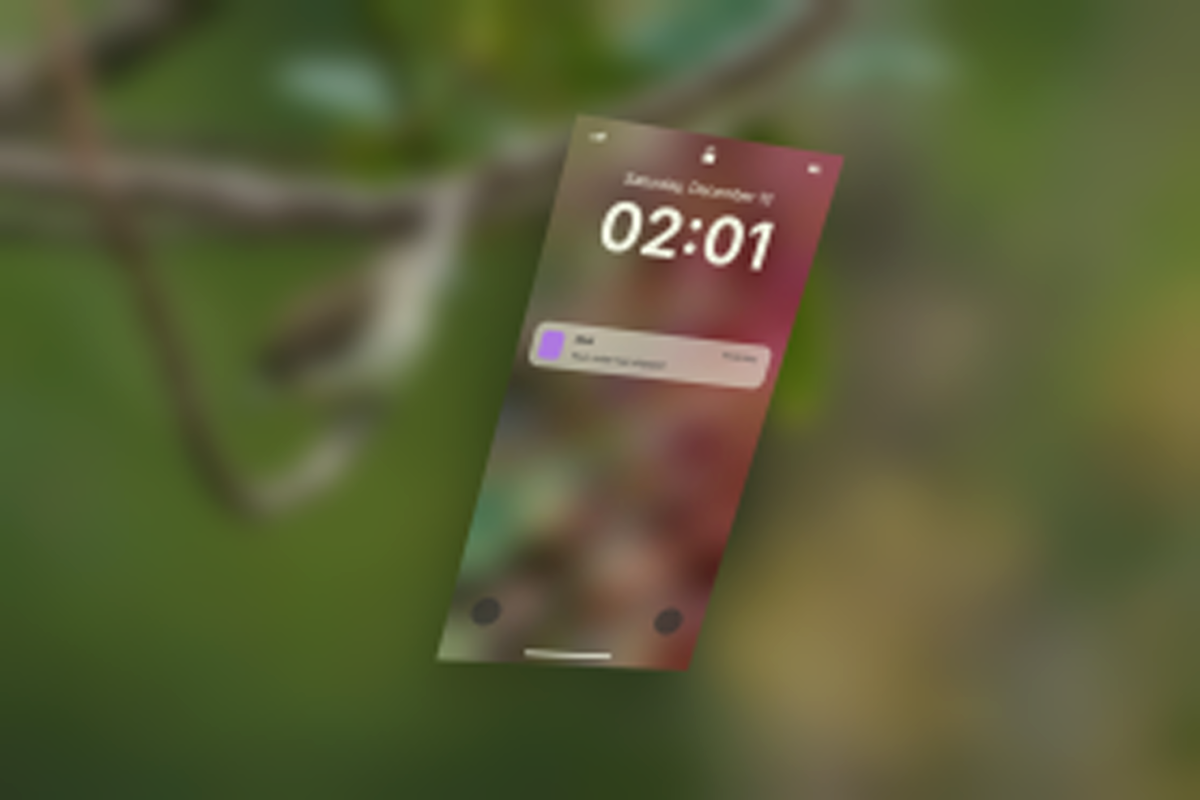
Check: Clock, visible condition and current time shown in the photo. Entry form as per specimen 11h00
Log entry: 2h01
